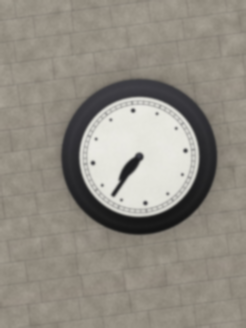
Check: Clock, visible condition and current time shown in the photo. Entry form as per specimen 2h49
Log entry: 7h37
